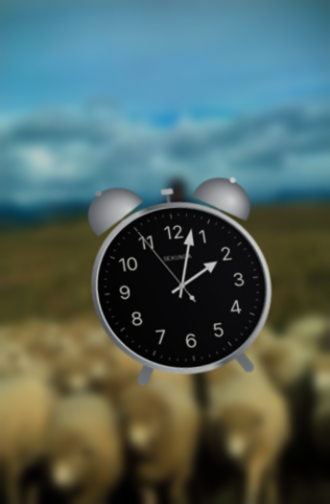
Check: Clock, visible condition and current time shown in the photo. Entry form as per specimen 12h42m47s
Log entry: 2h02m55s
